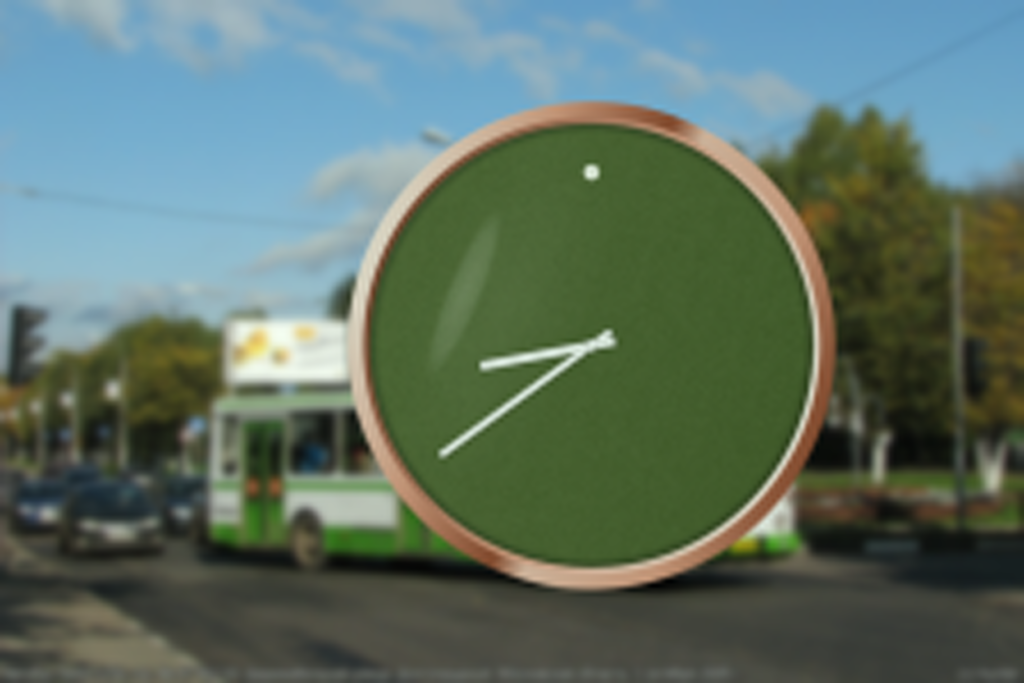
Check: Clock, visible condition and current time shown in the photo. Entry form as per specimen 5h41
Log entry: 8h39
